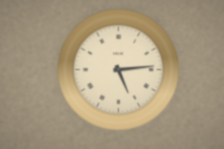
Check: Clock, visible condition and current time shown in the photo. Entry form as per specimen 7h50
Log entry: 5h14
